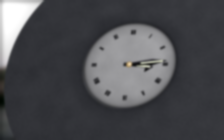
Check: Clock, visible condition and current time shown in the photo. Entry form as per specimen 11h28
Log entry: 3h14
